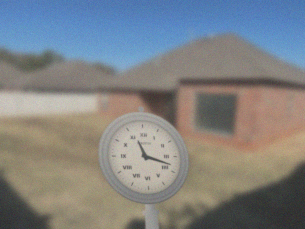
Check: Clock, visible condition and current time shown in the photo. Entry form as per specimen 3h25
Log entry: 11h18
